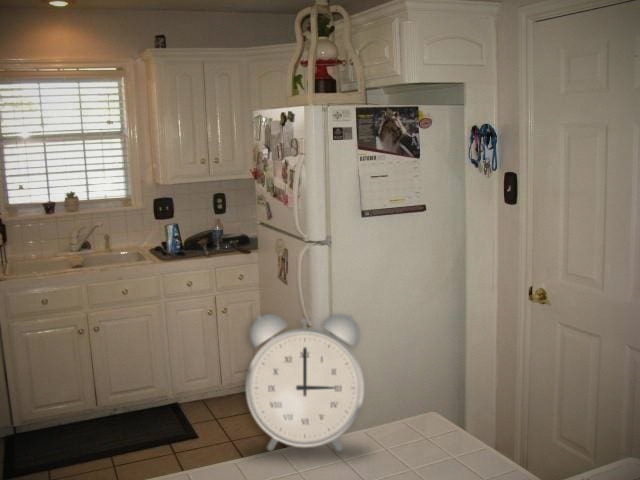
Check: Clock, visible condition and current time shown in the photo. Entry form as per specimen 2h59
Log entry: 3h00
